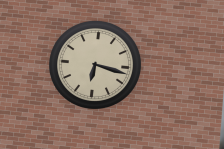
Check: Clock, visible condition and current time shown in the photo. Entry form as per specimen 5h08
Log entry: 6h17
